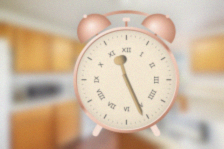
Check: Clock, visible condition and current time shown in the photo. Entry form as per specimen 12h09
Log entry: 11h26
